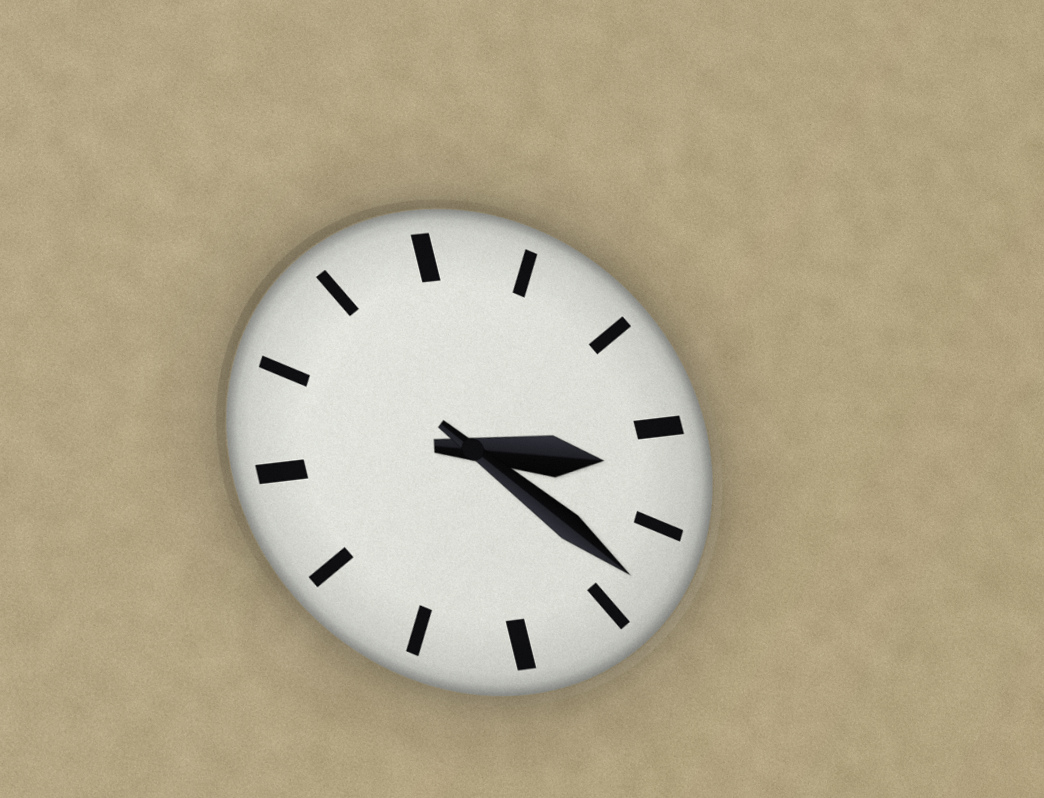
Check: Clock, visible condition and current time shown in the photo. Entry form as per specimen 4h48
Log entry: 3h23
